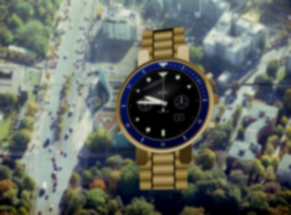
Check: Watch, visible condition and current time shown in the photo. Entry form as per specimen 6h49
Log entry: 9h46
